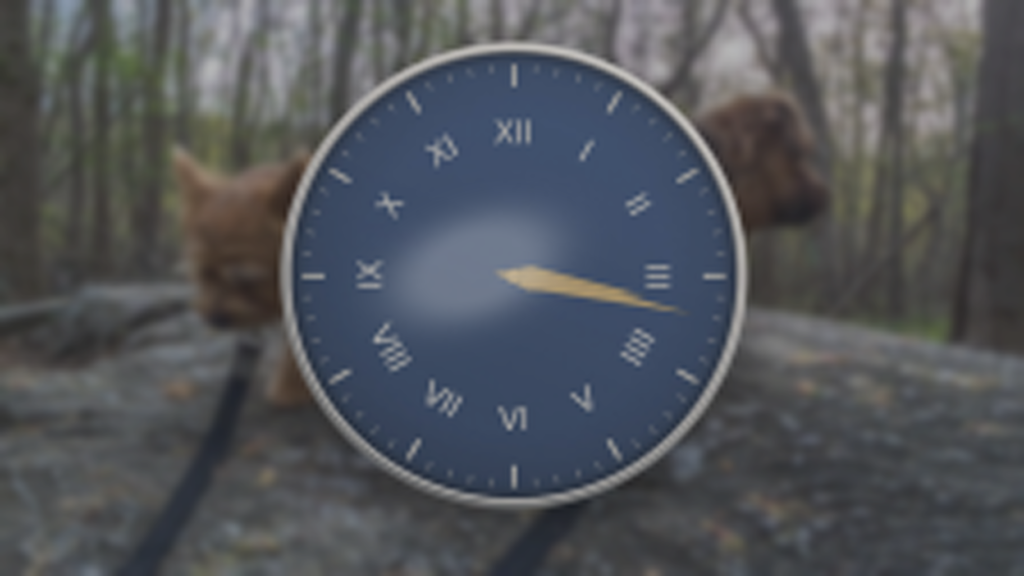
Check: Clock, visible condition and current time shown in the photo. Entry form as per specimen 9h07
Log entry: 3h17
